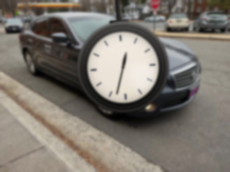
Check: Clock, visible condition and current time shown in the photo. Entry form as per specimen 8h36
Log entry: 12h33
